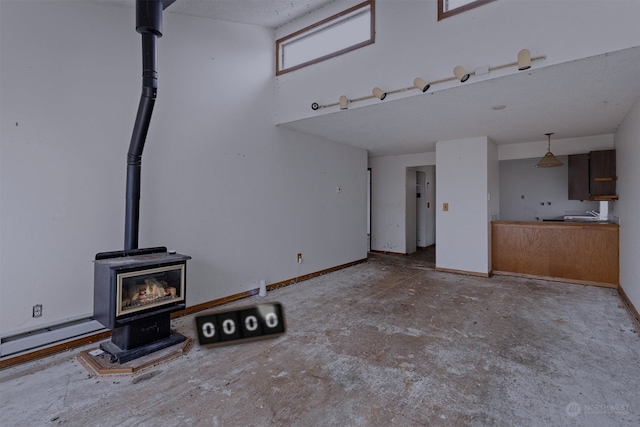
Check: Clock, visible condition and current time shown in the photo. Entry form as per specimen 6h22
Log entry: 0h00
